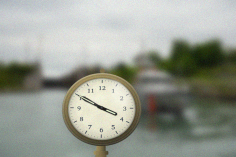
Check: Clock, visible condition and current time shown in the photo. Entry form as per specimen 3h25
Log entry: 3h50
